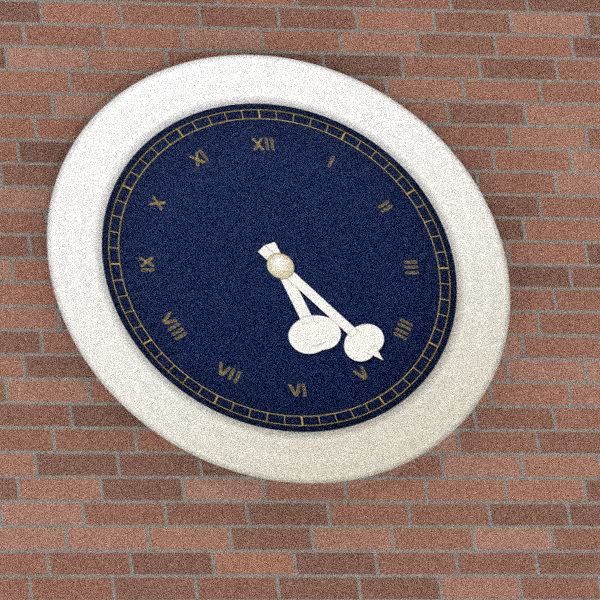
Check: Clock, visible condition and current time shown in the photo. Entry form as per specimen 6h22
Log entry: 5h23
